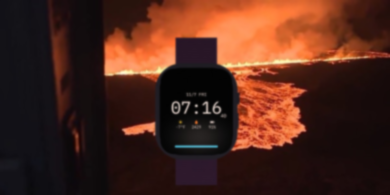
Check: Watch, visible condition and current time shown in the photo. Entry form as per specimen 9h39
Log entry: 7h16
